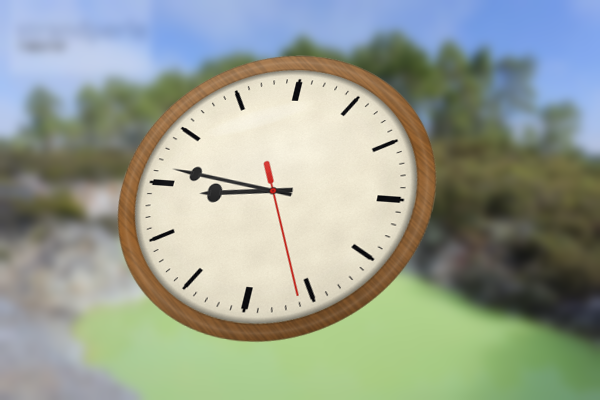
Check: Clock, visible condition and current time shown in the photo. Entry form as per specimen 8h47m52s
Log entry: 8h46m26s
